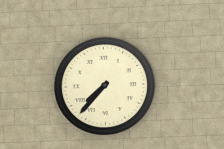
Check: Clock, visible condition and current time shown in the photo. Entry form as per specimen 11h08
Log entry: 7h37
